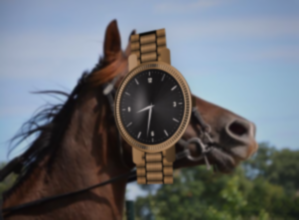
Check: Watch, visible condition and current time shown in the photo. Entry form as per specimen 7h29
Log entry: 8h32
